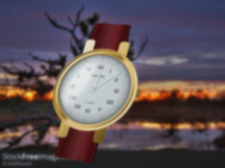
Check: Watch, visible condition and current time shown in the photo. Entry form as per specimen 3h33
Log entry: 12h08
